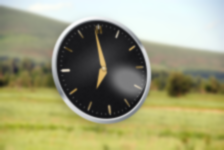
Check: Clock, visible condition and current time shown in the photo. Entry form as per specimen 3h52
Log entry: 6h59
